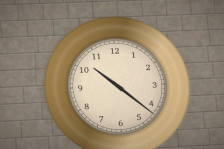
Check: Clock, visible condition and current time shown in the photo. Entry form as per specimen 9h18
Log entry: 10h22
